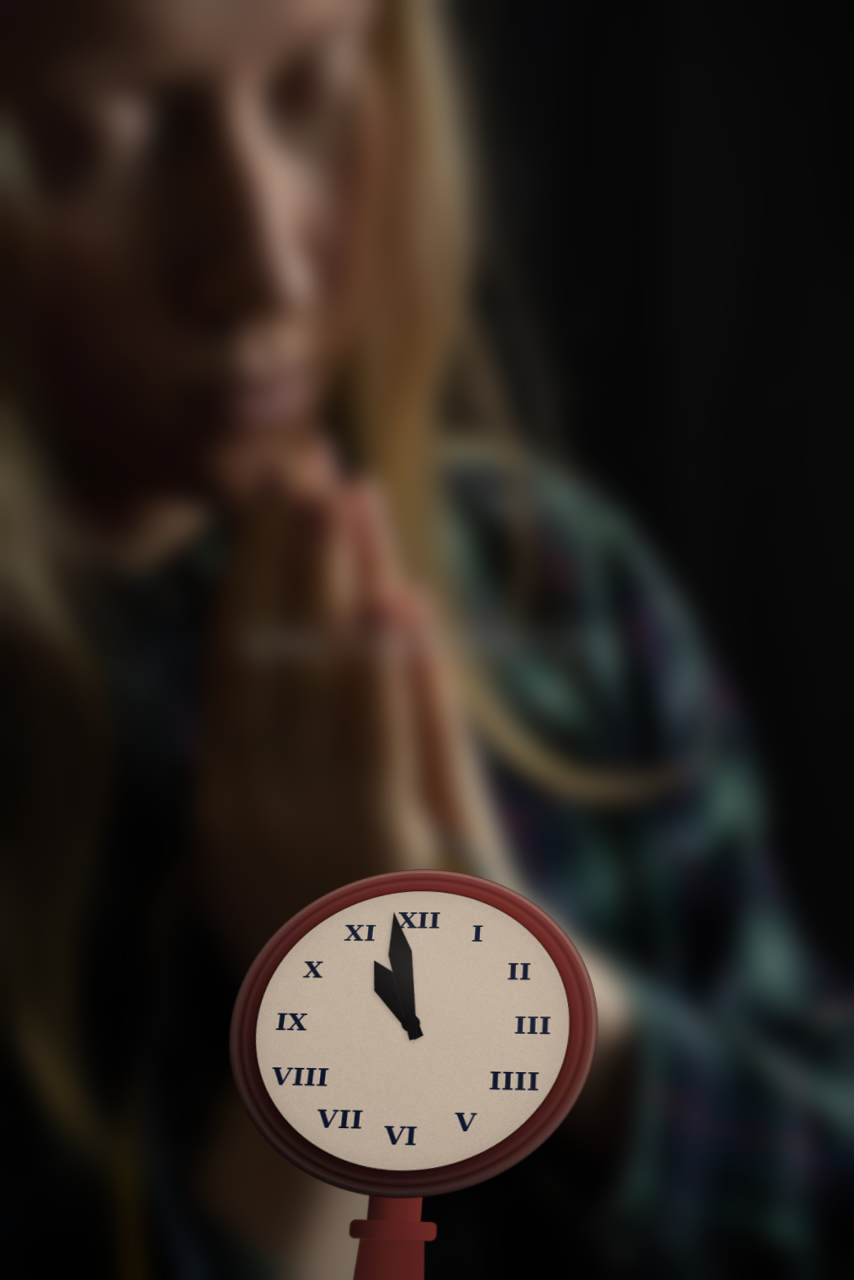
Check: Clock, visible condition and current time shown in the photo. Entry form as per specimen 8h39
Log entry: 10h58
